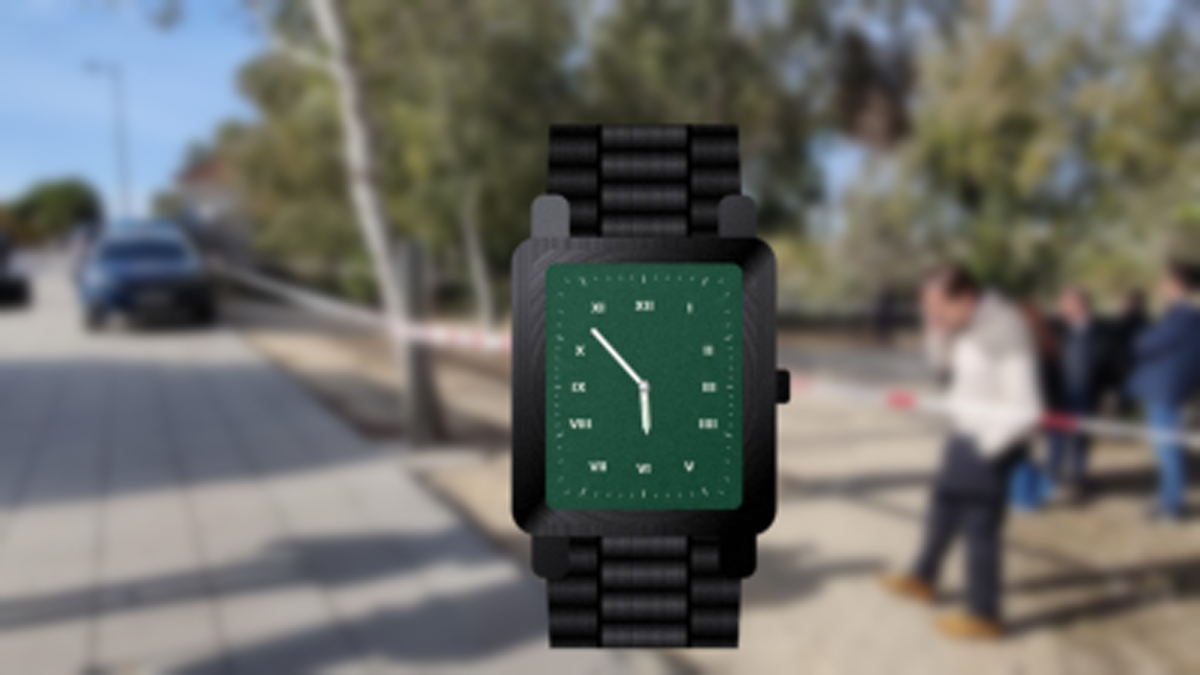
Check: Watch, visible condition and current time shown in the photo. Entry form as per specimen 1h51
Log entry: 5h53
